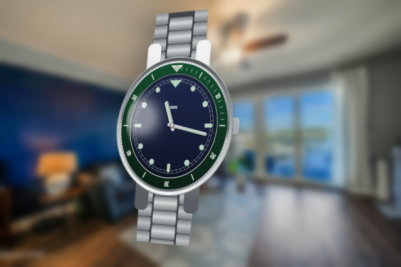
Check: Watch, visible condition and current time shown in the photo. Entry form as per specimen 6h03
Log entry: 11h17
